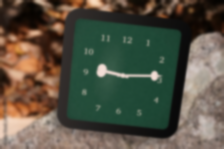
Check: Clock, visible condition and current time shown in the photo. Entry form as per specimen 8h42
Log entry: 9h14
